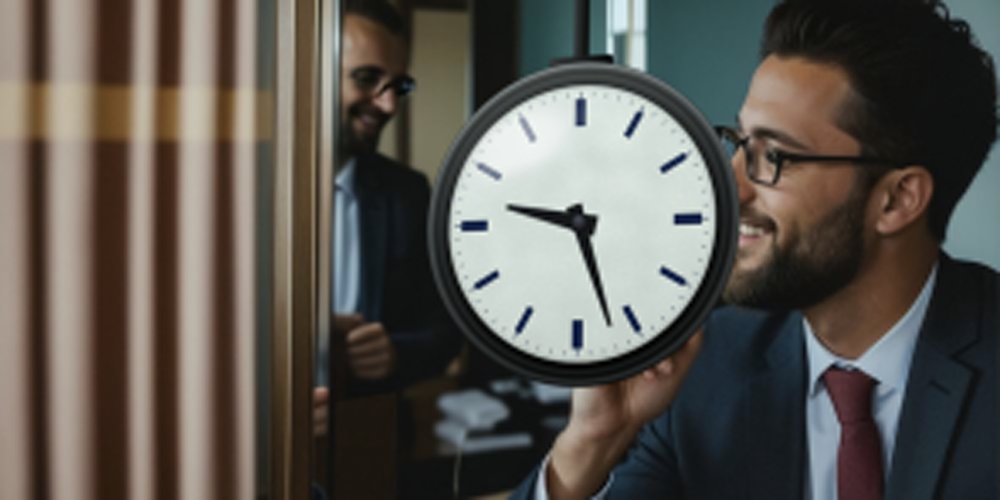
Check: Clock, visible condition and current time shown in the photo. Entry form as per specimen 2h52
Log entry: 9h27
